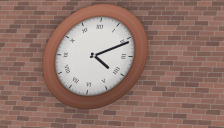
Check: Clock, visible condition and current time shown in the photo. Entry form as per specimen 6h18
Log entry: 4h11
